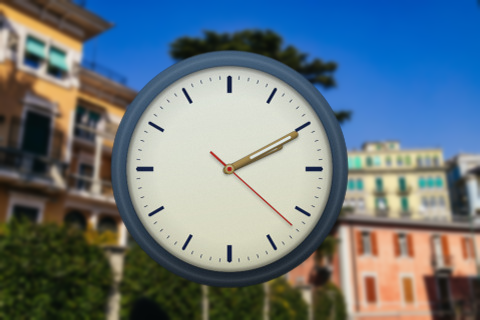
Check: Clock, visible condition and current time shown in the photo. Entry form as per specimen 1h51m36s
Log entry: 2h10m22s
